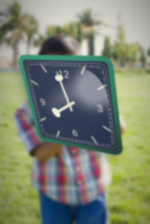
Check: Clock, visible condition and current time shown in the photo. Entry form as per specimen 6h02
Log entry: 7h58
